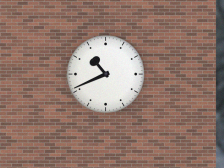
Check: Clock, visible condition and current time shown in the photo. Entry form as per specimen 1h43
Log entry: 10h41
